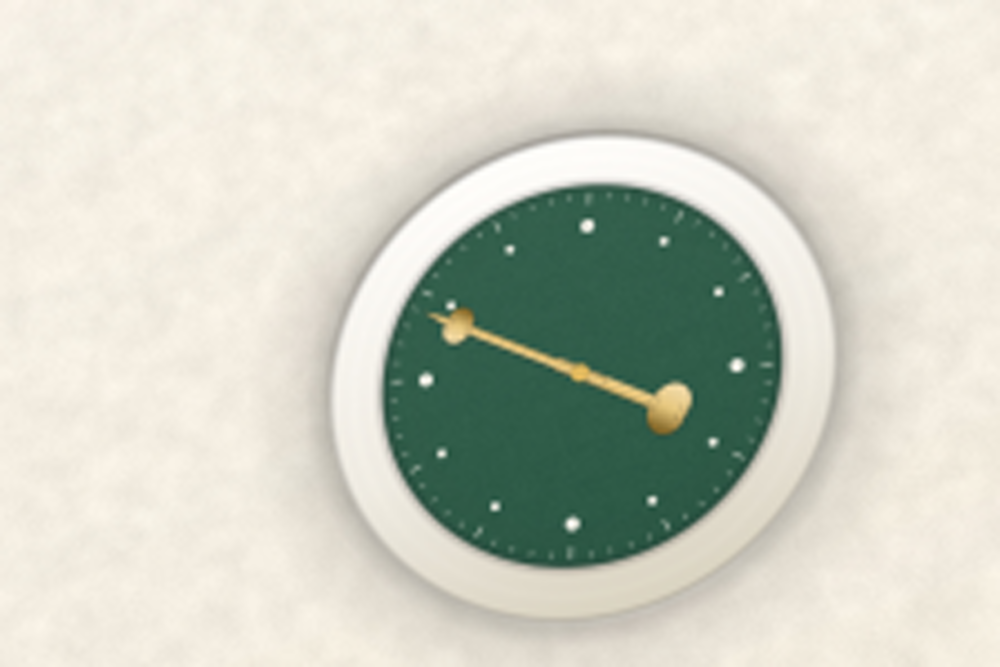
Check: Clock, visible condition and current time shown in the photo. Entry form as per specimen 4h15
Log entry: 3h49
